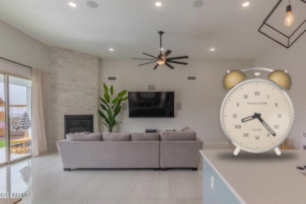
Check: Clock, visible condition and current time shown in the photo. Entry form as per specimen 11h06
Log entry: 8h23
